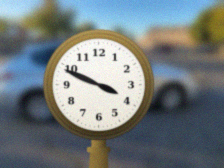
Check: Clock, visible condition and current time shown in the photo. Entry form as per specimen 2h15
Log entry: 3h49
